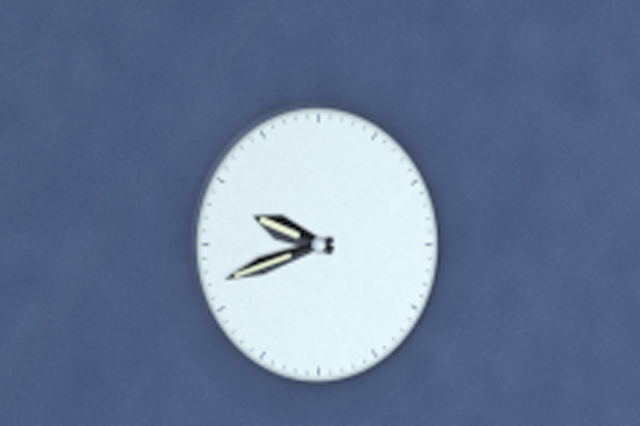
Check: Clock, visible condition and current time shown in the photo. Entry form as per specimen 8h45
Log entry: 9h42
